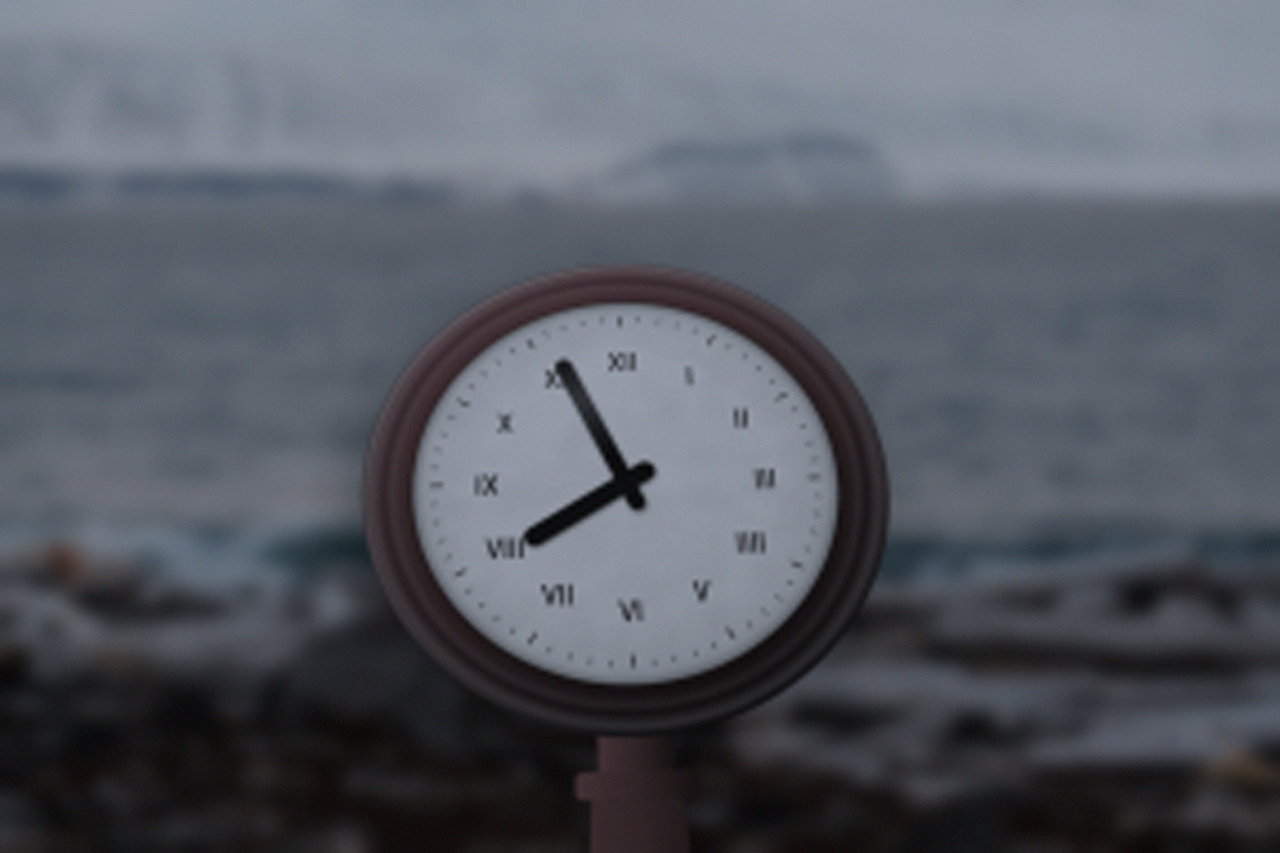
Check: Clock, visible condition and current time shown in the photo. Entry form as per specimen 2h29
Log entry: 7h56
